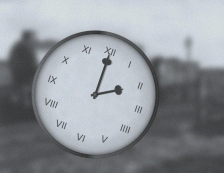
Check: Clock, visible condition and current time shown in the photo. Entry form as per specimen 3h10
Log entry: 2h00
